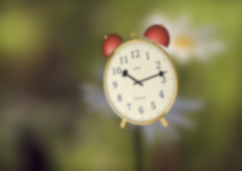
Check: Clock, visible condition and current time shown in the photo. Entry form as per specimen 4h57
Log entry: 10h13
